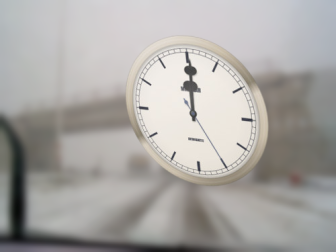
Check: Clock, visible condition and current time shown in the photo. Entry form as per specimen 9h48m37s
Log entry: 12h00m25s
